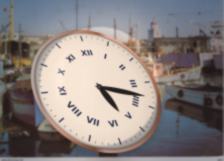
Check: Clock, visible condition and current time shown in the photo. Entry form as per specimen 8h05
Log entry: 5h18
